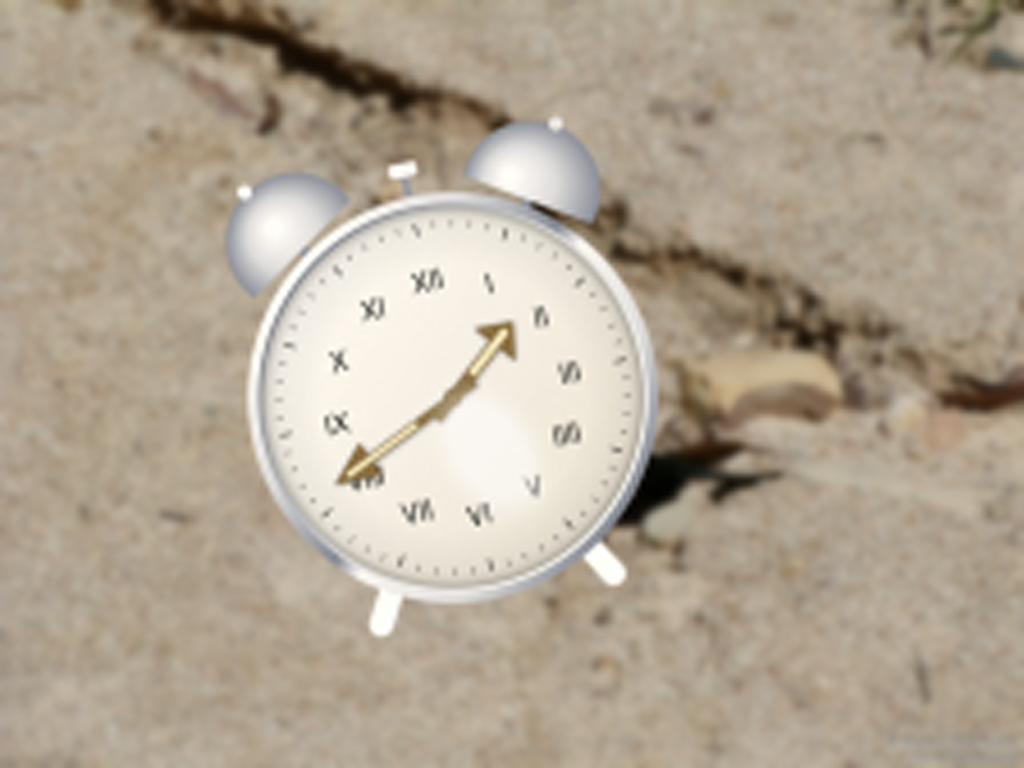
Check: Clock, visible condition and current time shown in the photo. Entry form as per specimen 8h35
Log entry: 1h41
